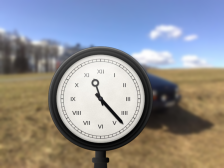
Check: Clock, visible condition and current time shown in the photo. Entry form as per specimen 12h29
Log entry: 11h23
